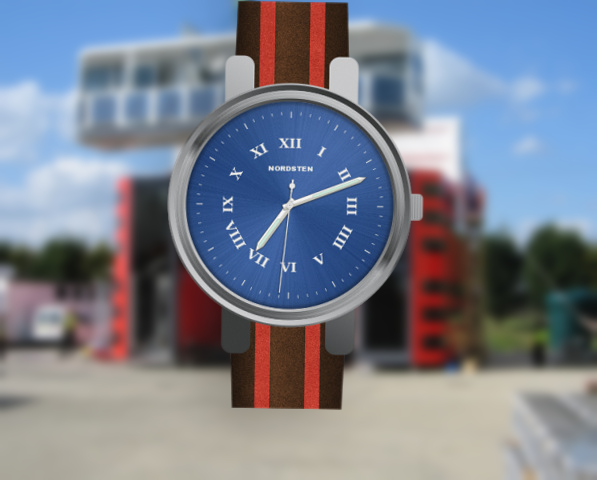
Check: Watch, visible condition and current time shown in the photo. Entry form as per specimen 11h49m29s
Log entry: 7h11m31s
